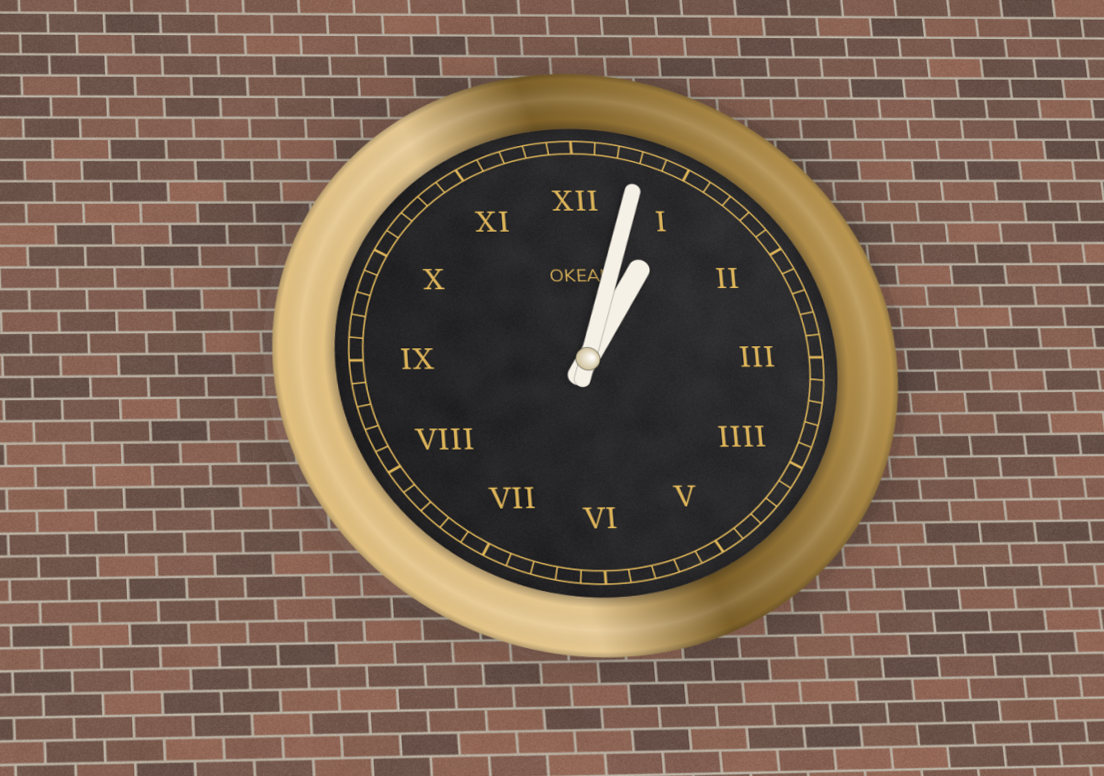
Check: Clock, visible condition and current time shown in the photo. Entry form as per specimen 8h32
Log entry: 1h03
